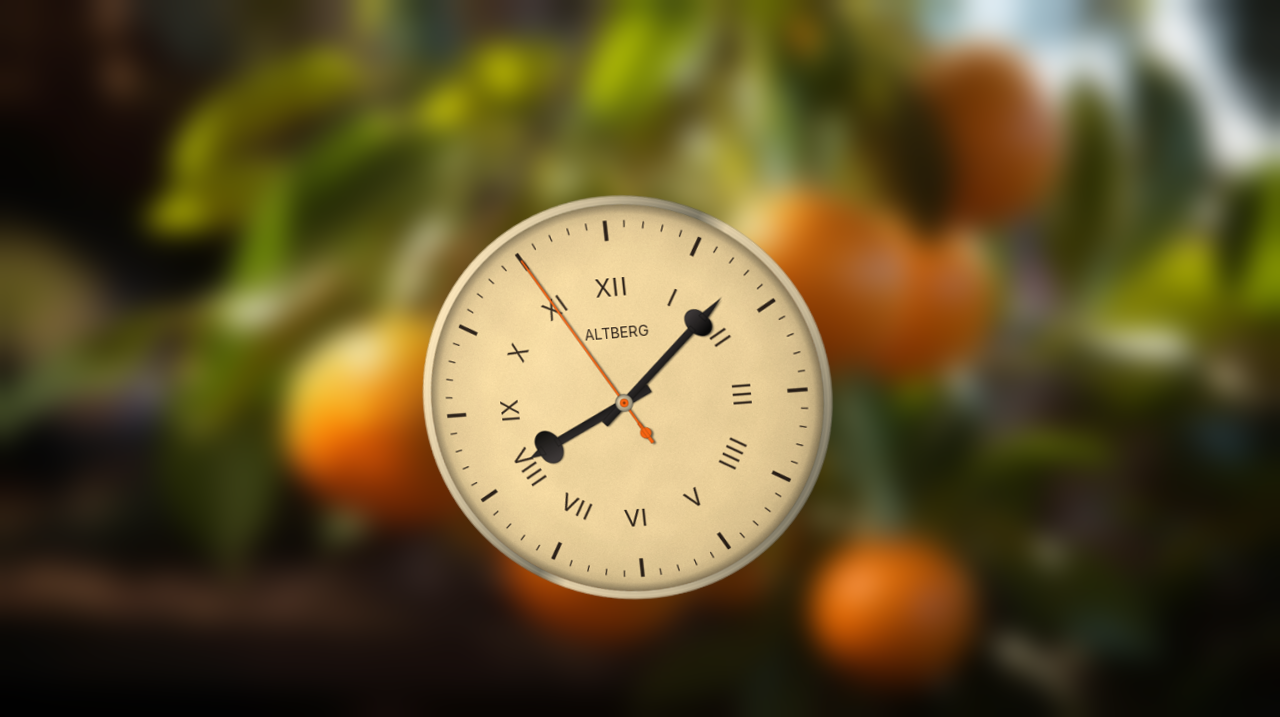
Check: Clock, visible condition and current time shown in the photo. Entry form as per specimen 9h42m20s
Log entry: 8h07m55s
